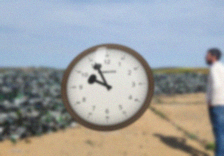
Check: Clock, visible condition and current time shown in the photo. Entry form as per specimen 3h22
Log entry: 9h56
